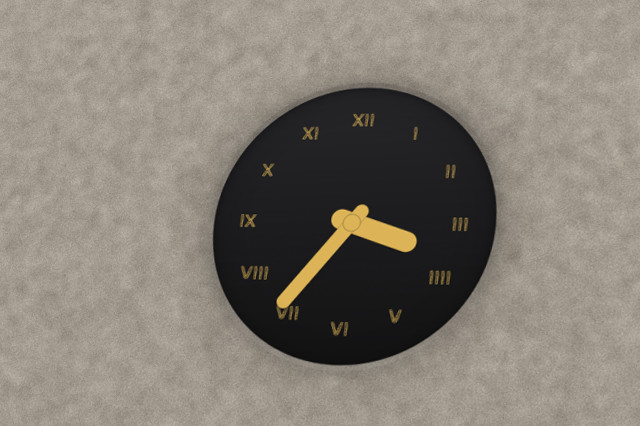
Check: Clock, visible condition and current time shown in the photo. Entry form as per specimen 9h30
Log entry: 3h36
